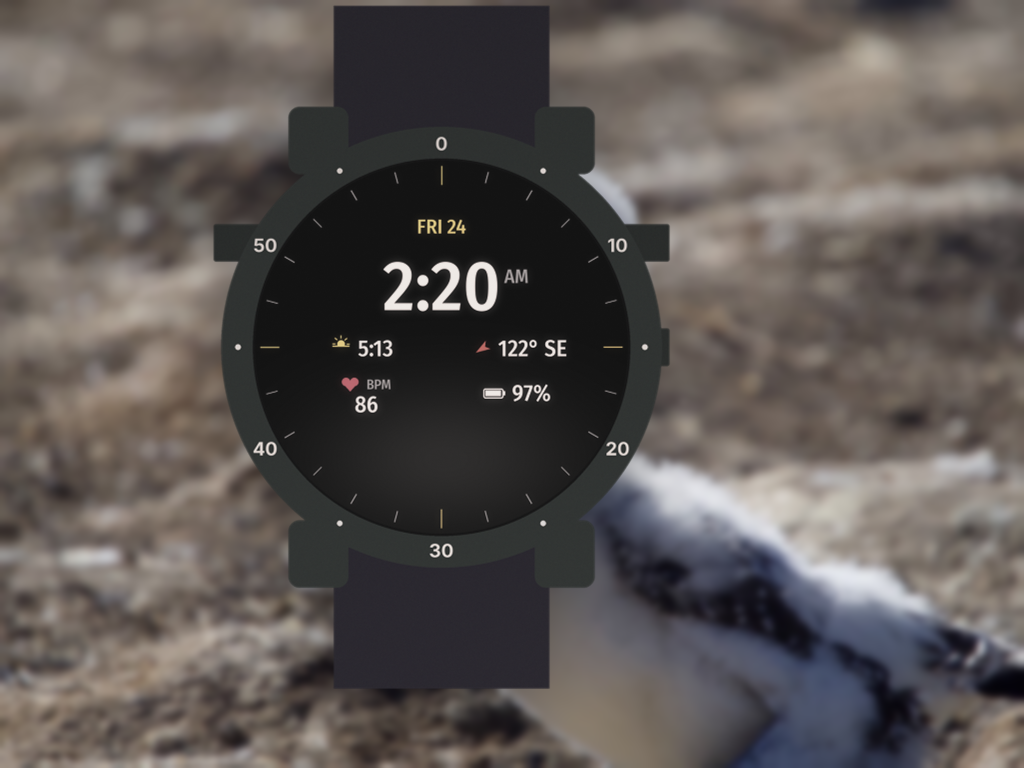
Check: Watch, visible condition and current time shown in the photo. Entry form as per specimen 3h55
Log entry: 2h20
